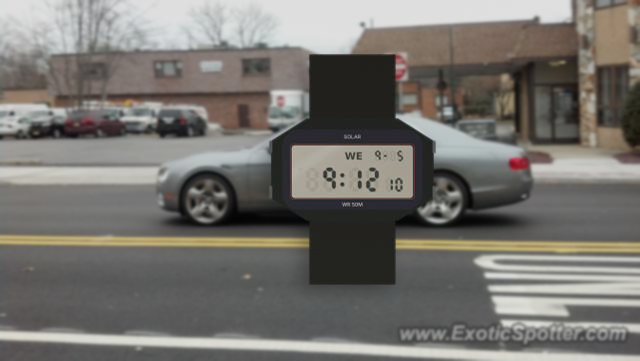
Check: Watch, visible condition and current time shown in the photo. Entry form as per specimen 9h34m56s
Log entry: 9h12m10s
